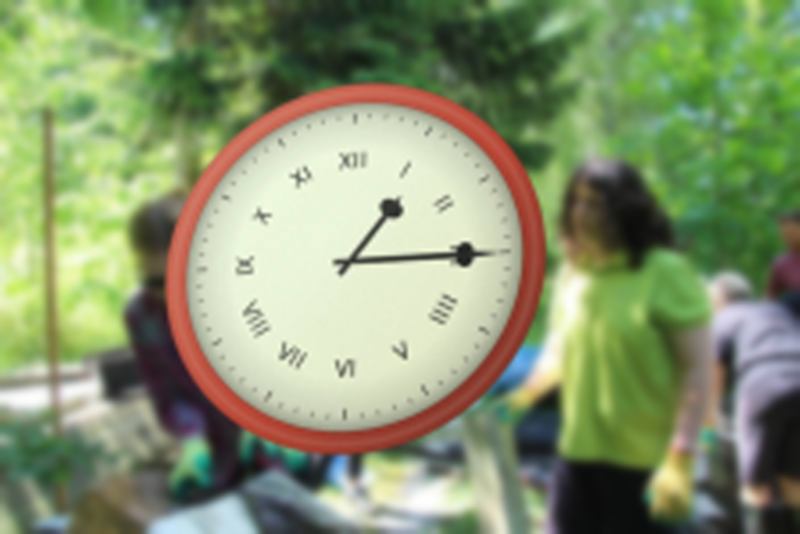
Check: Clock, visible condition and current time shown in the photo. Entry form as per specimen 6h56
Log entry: 1h15
